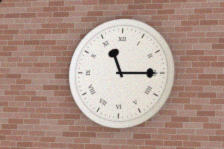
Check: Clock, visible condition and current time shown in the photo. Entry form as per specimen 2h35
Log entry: 11h15
